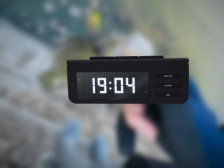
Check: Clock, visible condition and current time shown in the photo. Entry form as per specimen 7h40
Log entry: 19h04
